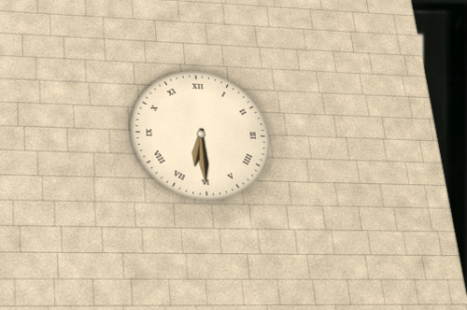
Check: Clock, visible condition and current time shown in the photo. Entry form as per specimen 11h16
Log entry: 6h30
